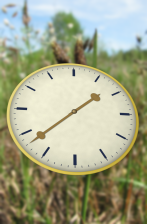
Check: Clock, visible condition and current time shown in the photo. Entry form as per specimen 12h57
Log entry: 1h38
